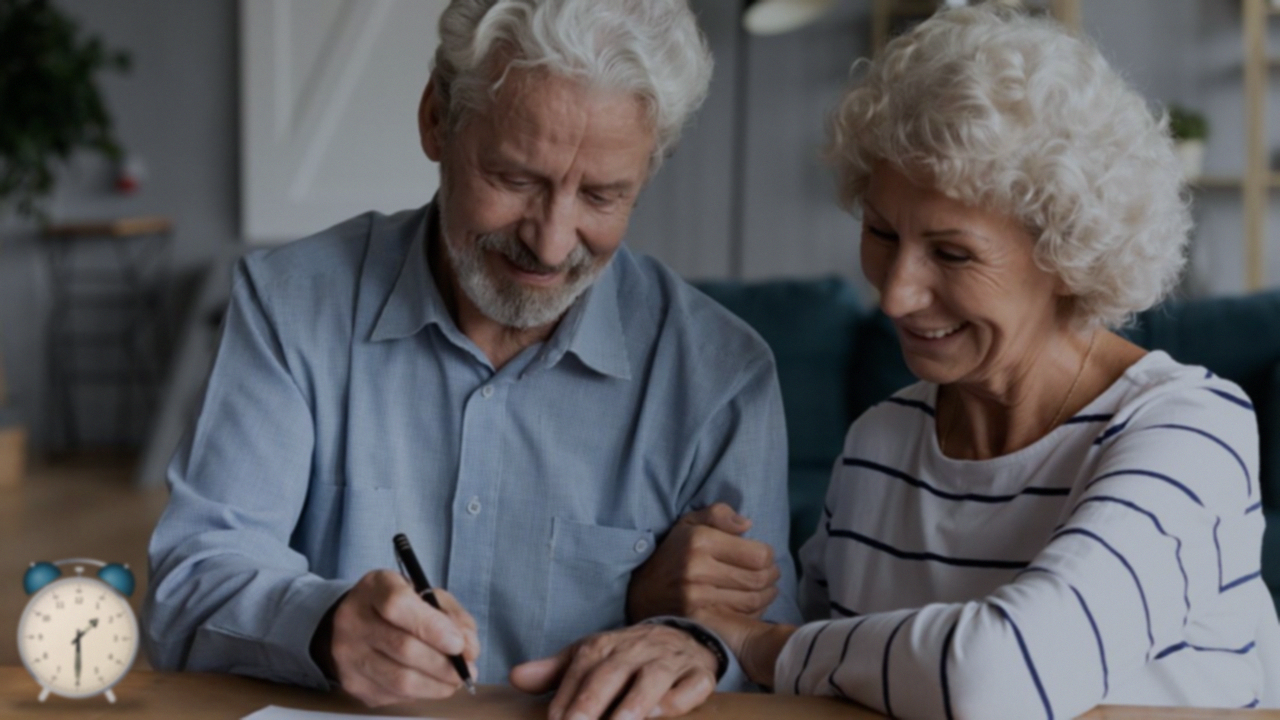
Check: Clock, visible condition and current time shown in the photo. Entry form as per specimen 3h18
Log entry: 1h30
